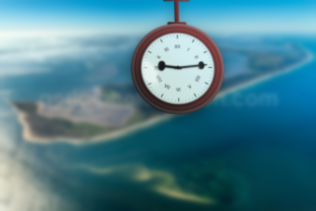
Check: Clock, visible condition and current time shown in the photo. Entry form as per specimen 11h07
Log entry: 9h14
